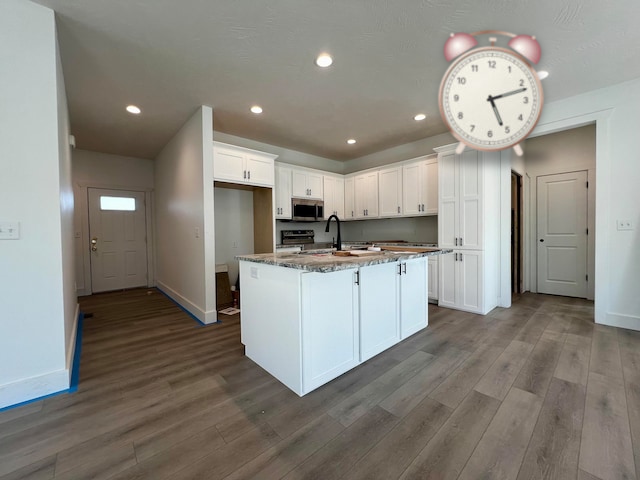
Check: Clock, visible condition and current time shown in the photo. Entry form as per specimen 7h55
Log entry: 5h12
